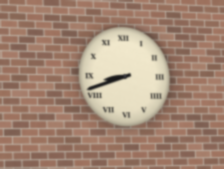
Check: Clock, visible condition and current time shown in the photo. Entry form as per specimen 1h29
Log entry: 8h42
